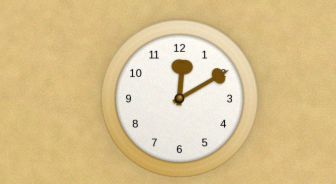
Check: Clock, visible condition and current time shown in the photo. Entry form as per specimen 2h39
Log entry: 12h10
